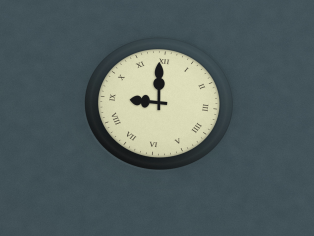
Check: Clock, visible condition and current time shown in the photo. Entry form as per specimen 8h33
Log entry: 8h59
